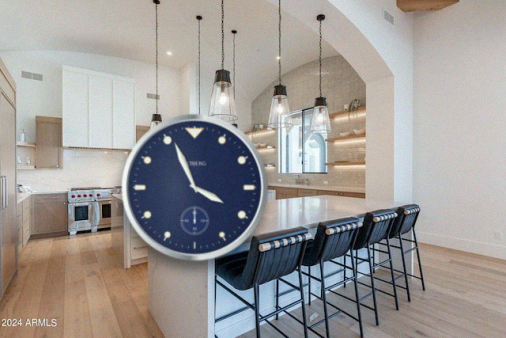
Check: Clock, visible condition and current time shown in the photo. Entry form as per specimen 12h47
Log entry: 3h56
